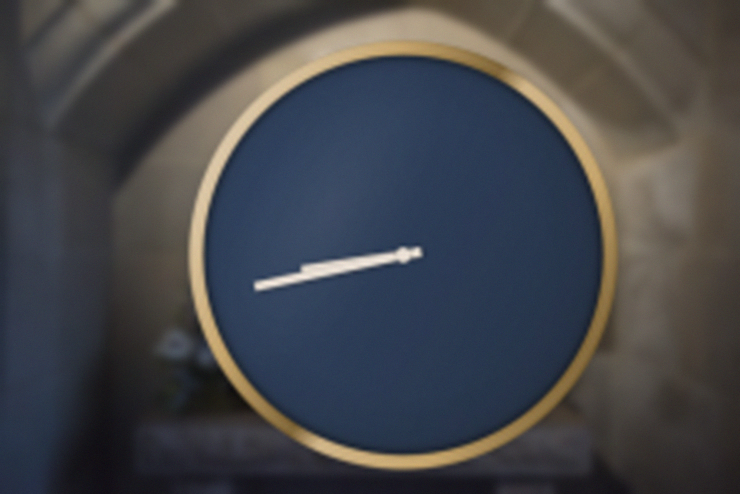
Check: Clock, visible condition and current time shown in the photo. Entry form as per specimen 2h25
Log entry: 8h43
